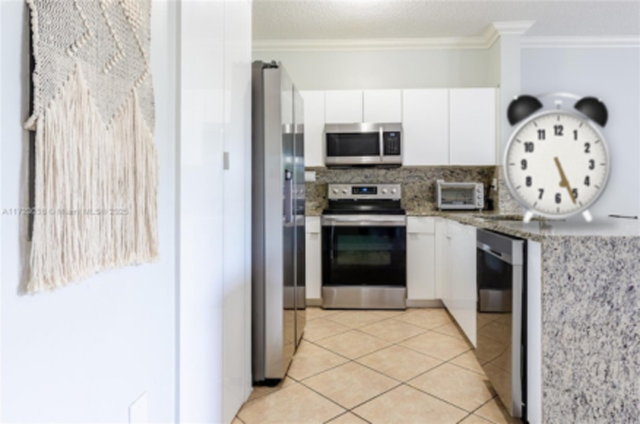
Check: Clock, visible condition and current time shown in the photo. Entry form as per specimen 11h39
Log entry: 5h26
